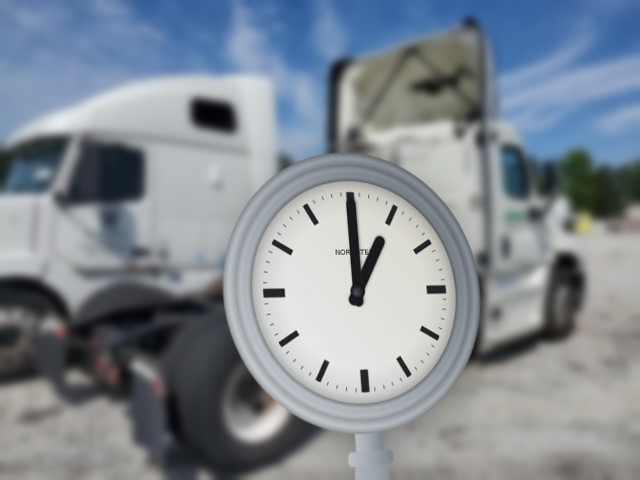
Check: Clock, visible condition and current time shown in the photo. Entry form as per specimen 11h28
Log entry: 1h00
